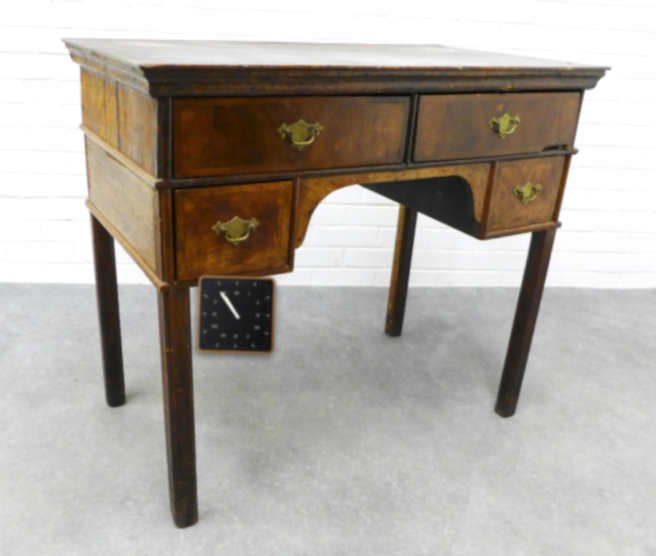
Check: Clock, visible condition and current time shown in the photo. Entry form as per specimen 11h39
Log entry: 10h54
